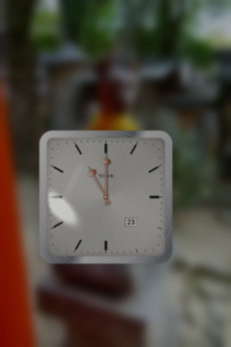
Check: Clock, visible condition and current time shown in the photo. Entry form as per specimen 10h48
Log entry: 11h00
